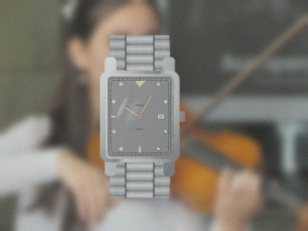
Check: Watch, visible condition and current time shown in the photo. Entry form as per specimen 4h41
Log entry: 10h05
